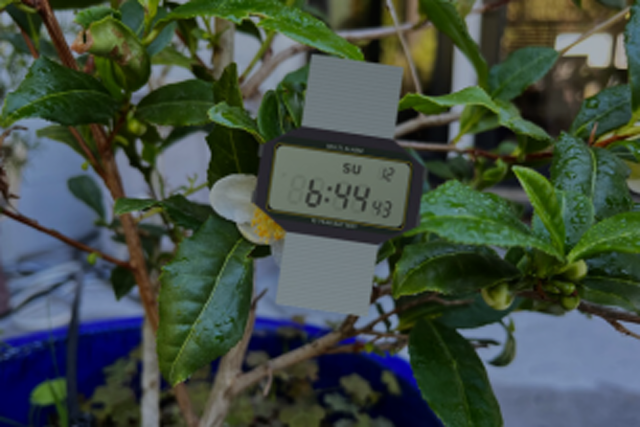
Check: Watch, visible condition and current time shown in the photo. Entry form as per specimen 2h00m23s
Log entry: 6h44m43s
